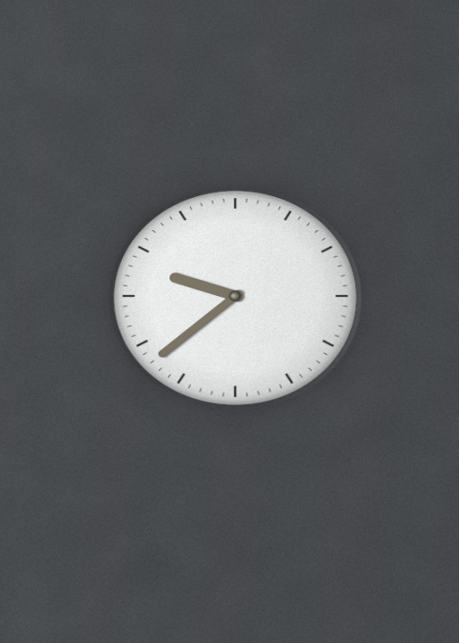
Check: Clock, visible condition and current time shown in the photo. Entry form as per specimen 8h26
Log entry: 9h38
